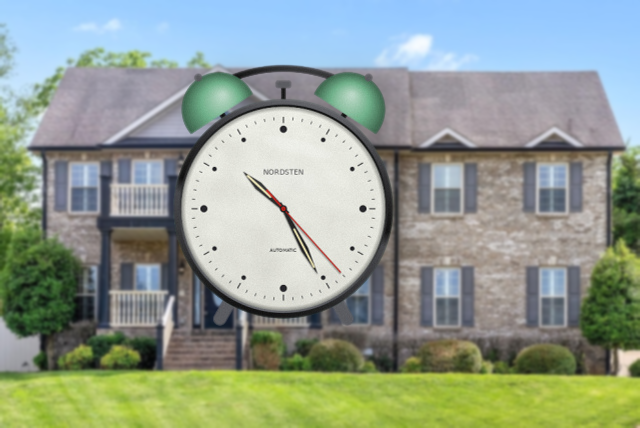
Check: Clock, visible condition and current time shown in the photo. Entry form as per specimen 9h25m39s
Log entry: 10h25m23s
